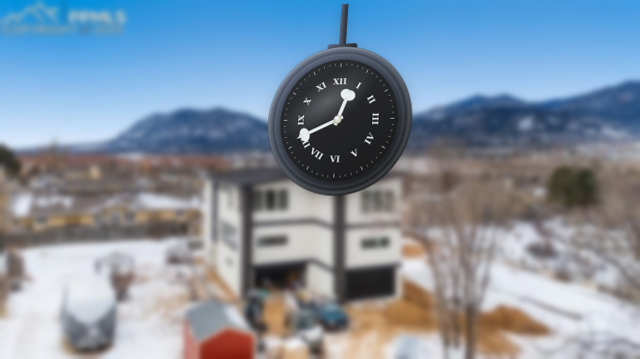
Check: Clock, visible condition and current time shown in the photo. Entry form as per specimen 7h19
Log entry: 12h41
